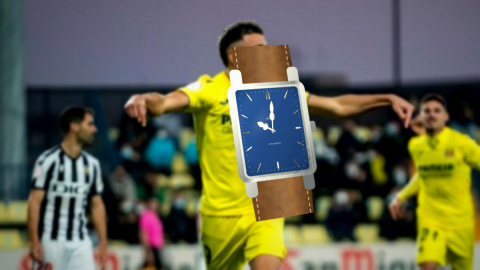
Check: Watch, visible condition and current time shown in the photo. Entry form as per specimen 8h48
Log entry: 10h01
